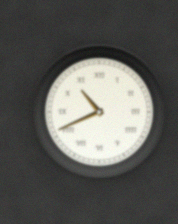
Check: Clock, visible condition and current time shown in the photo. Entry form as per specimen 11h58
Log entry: 10h41
